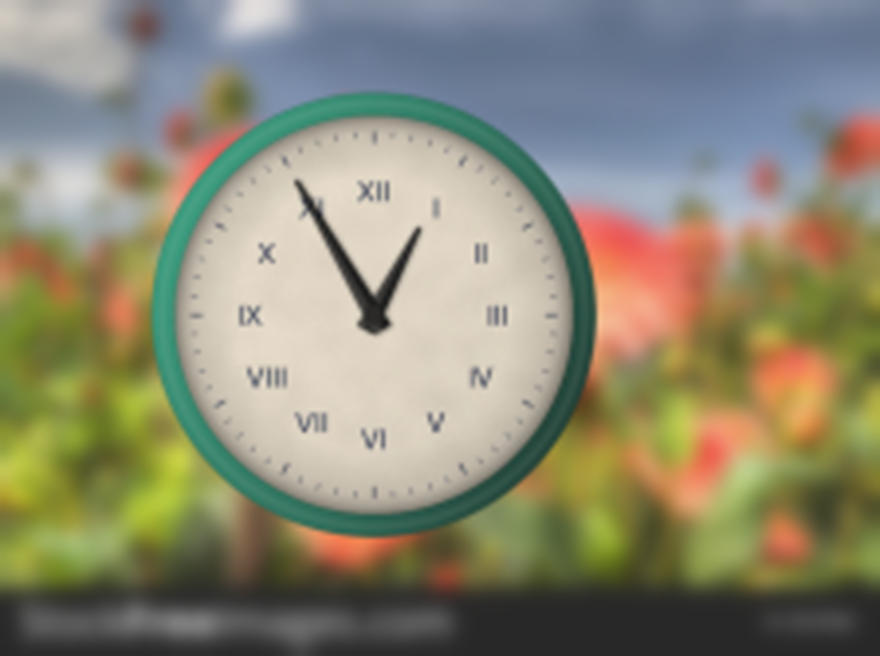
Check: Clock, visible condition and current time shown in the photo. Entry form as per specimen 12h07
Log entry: 12h55
